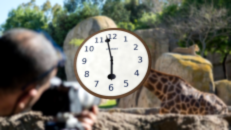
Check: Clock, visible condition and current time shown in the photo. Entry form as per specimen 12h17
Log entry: 5h58
